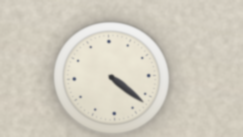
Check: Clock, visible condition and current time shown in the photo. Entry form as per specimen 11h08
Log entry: 4h22
